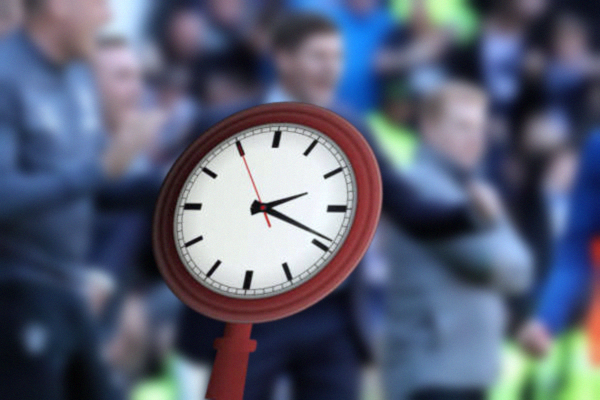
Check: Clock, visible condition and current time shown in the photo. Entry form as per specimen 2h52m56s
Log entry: 2h18m55s
